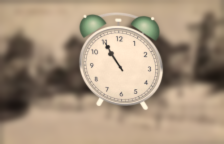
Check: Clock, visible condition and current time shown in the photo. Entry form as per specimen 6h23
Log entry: 10h55
